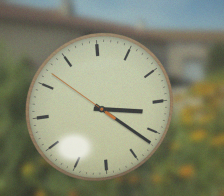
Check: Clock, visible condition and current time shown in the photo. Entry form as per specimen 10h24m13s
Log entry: 3h21m52s
